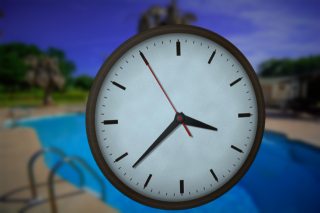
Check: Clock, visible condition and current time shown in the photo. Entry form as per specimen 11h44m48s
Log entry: 3h37m55s
